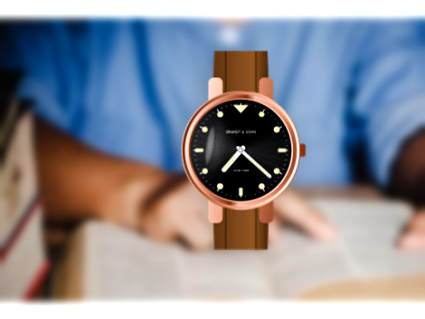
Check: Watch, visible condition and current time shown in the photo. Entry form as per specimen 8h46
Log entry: 7h22
